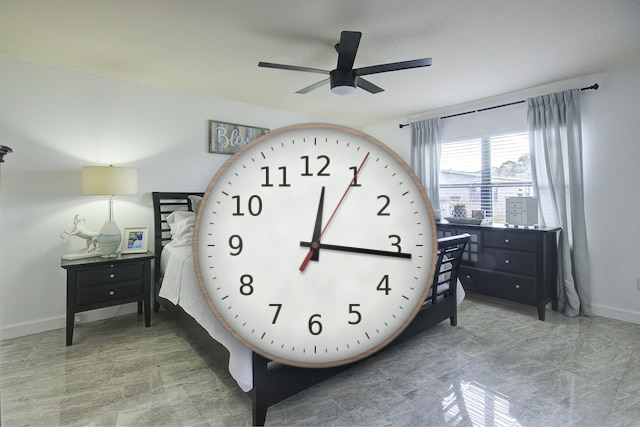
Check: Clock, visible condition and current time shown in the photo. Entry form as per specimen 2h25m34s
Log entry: 12h16m05s
